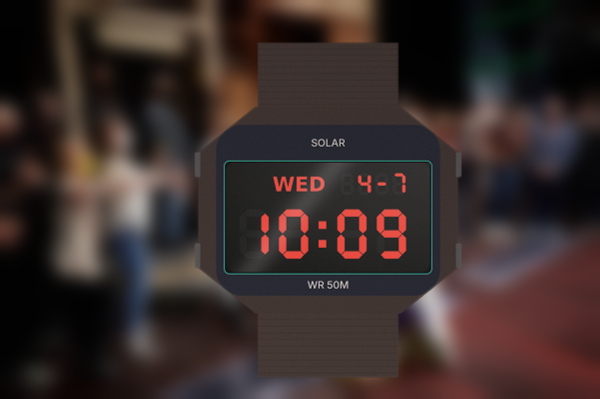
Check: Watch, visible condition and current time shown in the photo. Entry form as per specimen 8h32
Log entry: 10h09
